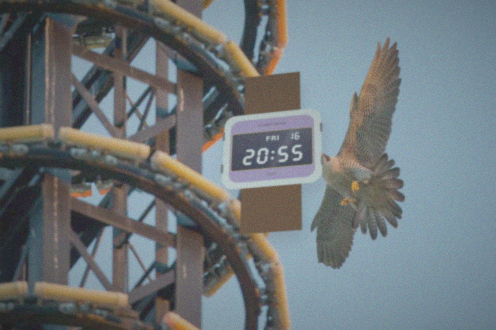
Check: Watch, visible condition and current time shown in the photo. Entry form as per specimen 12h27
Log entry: 20h55
